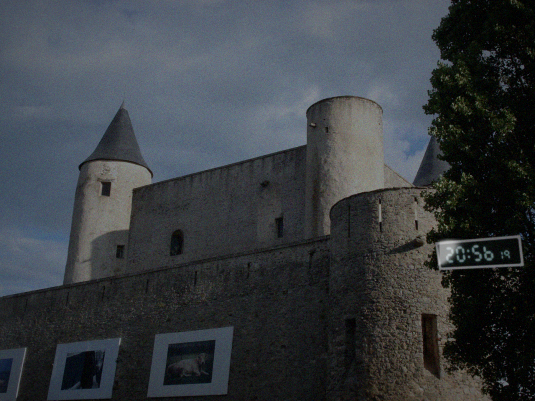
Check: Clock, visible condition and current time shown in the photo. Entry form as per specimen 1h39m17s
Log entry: 20h56m19s
